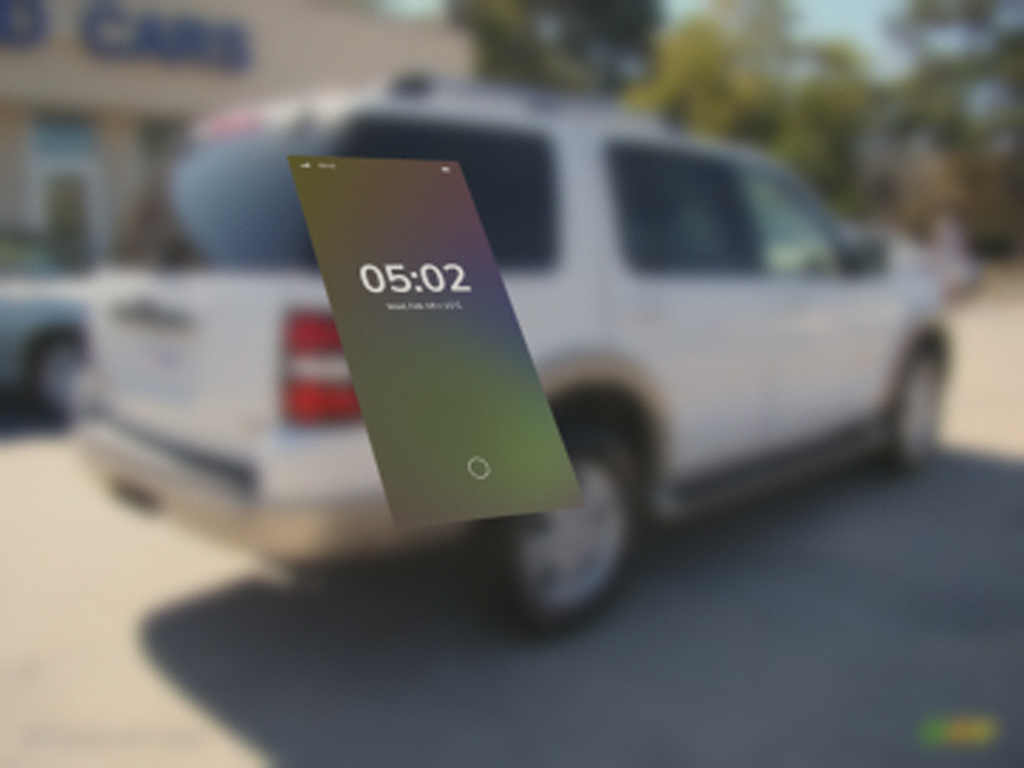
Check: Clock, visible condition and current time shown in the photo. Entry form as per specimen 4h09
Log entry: 5h02
